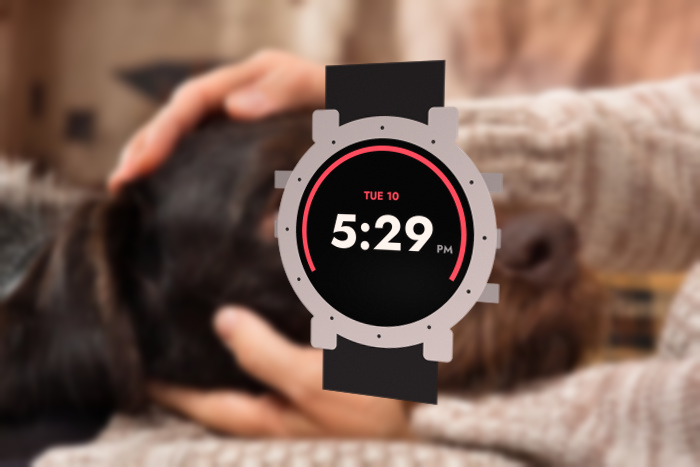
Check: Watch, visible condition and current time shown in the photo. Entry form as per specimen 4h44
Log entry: 5h29
